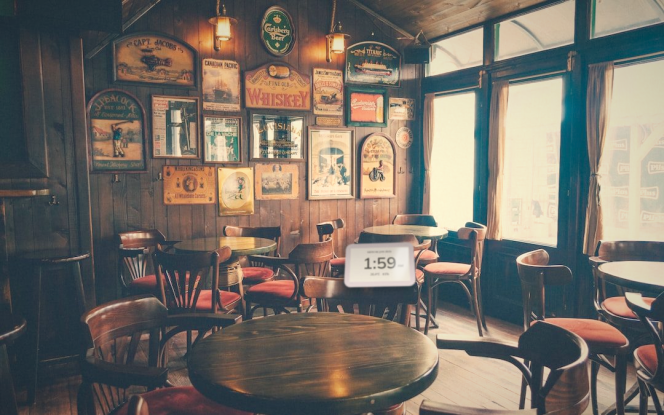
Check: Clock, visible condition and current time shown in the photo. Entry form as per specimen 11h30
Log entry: 1h59
